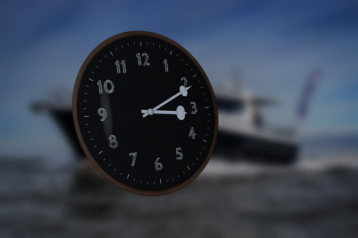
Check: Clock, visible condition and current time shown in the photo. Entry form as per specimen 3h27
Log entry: 3h11
